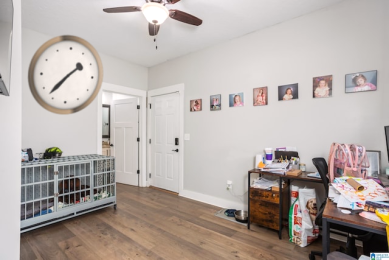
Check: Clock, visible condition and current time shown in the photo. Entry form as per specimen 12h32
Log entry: 1h37
